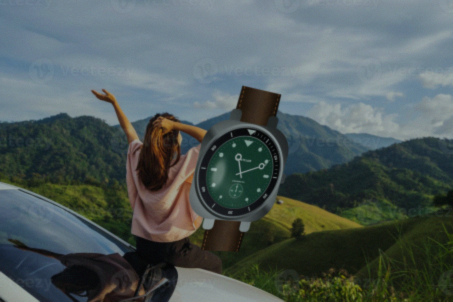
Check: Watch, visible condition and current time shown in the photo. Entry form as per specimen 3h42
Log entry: 11h11
